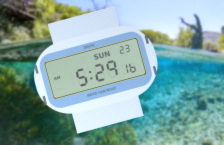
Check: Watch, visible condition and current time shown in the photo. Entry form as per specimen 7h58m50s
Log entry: 5h29m16s
